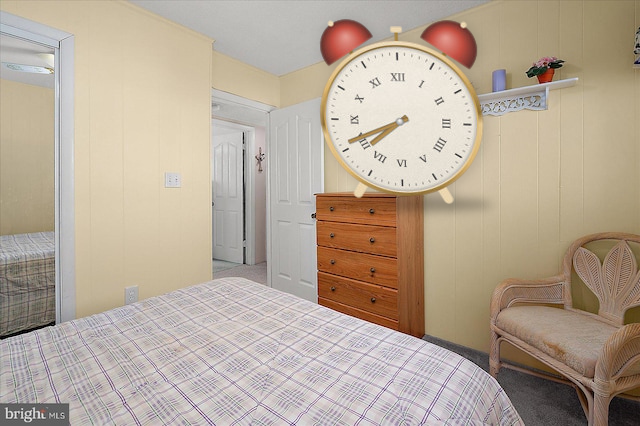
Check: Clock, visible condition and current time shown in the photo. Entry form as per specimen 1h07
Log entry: 7h41
